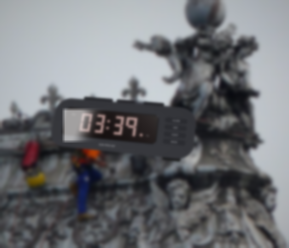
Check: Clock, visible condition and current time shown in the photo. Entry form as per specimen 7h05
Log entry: 3h39
